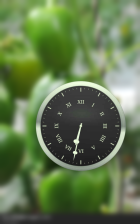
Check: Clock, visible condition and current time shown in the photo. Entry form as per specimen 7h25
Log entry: 6h32
